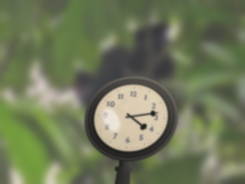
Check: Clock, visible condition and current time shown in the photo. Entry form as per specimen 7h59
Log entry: 4h13
